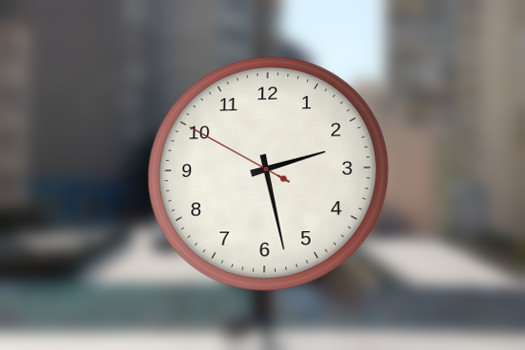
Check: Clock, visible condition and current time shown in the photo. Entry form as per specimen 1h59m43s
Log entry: 2h27m50s
